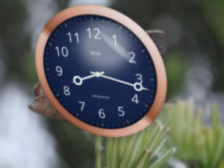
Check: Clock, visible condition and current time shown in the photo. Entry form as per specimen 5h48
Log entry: 8h17
